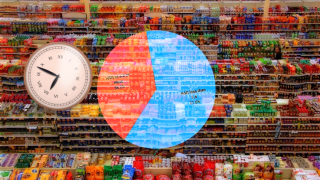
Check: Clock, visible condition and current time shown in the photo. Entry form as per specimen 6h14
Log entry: 6h48
